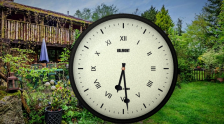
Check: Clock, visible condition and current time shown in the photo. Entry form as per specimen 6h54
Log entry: 6h29
